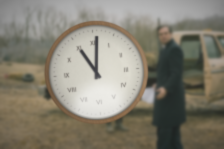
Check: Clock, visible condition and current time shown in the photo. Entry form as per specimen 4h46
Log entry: 11h01
